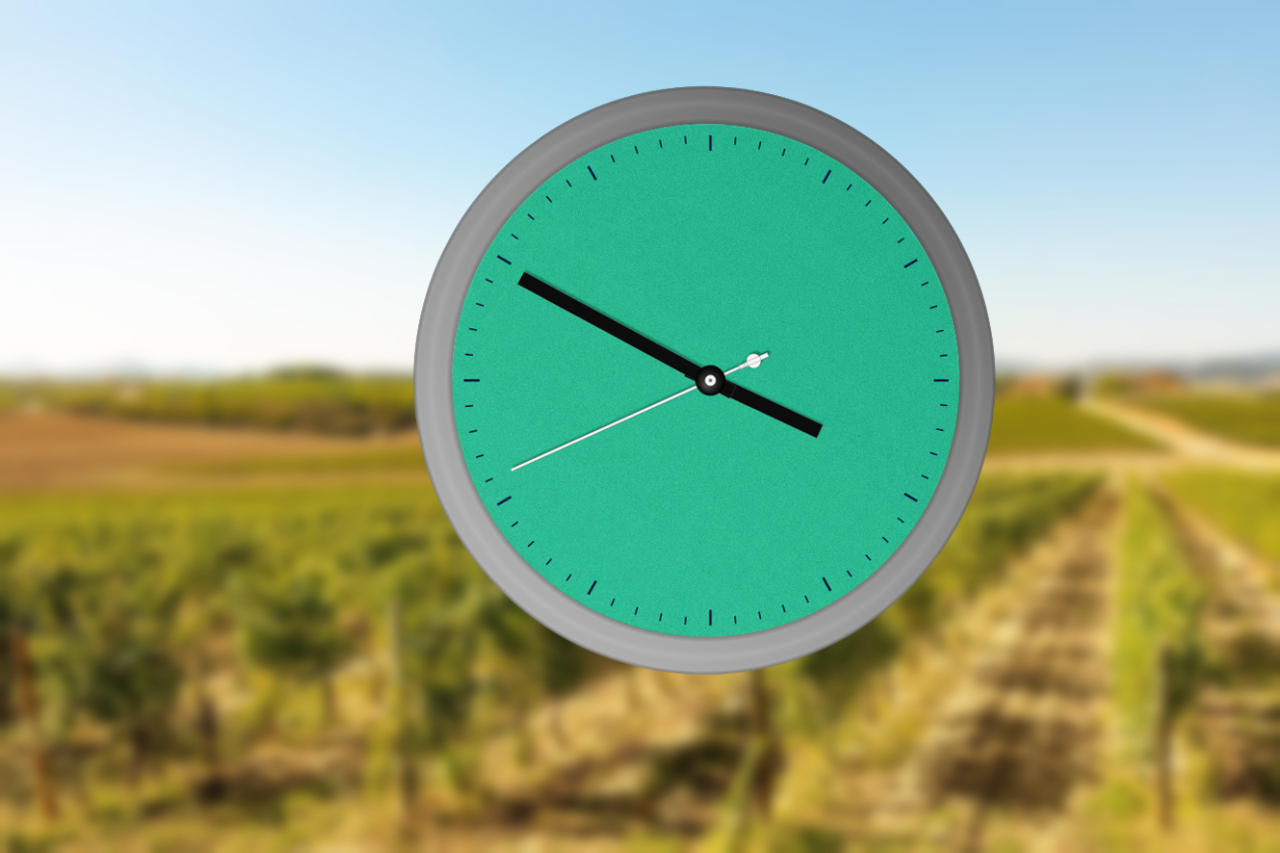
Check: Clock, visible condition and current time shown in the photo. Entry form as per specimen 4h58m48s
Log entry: 3h49m41s
